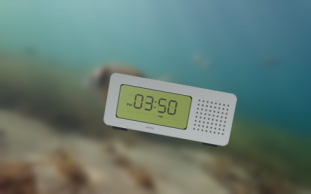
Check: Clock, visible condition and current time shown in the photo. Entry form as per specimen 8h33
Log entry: 3h50
